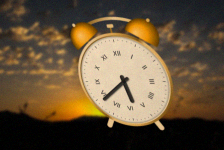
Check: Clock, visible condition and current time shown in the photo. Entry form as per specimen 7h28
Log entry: 5h39
